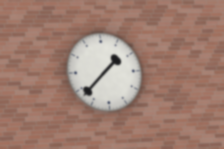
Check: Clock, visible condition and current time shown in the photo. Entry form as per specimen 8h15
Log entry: 1h38
